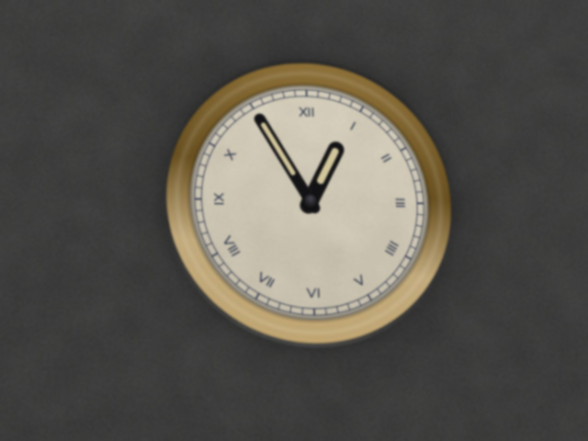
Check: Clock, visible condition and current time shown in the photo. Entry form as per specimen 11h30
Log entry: 12h55
